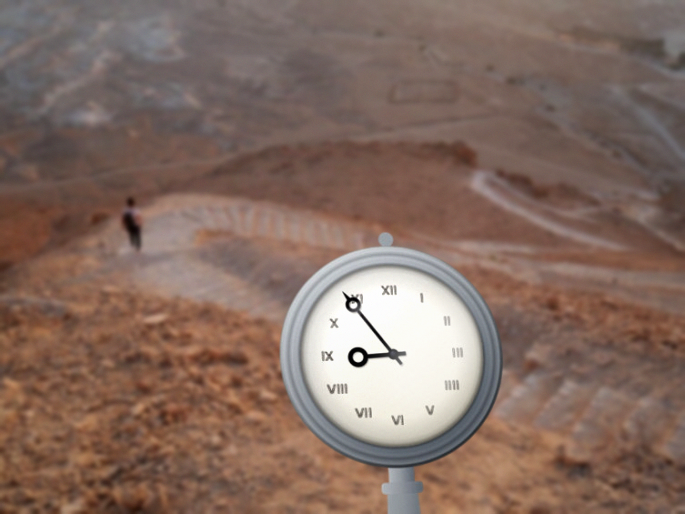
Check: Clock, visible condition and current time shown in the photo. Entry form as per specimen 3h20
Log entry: 8h54
